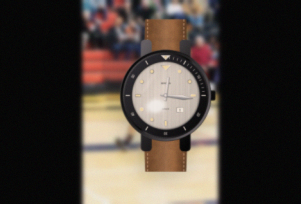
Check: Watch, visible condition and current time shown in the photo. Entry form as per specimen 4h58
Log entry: 12h16
